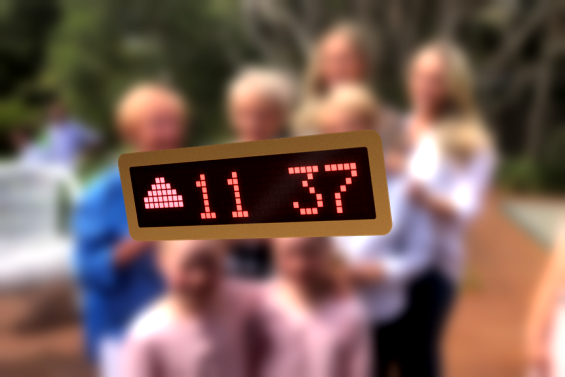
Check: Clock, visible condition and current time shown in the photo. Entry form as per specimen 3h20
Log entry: 11h37
